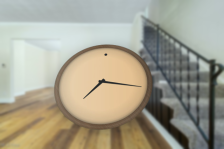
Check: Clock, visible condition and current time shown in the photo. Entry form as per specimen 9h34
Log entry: 7h16
